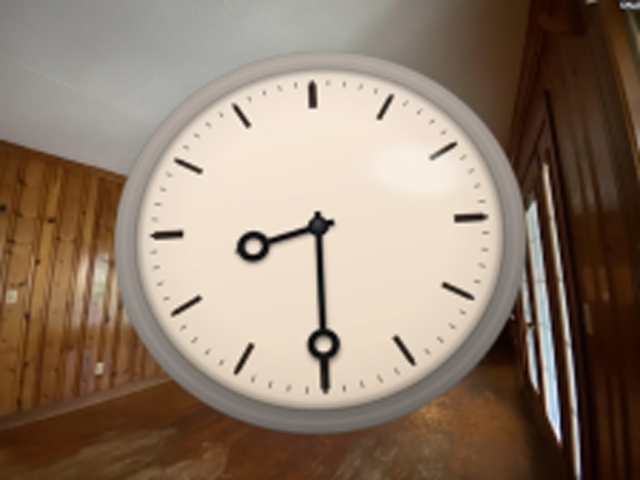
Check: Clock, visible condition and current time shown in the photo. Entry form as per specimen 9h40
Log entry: 8h30
